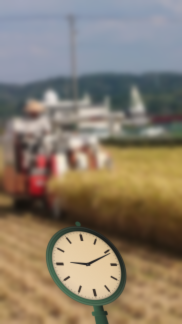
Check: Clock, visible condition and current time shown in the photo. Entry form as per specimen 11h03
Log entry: 9h11
